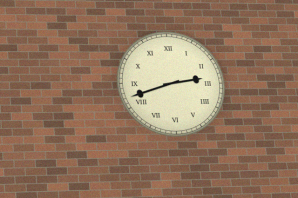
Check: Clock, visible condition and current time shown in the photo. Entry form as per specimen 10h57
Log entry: 2h42
